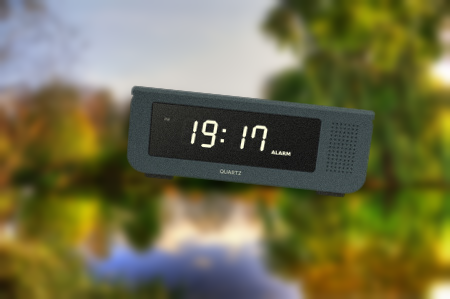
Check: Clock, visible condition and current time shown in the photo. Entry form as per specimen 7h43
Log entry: 19h17
